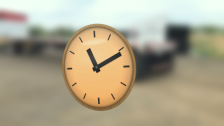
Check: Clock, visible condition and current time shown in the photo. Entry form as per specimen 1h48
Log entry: 11h11
